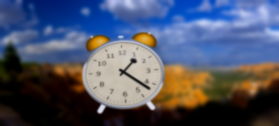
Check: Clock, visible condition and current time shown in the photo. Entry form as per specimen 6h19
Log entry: 1h22
